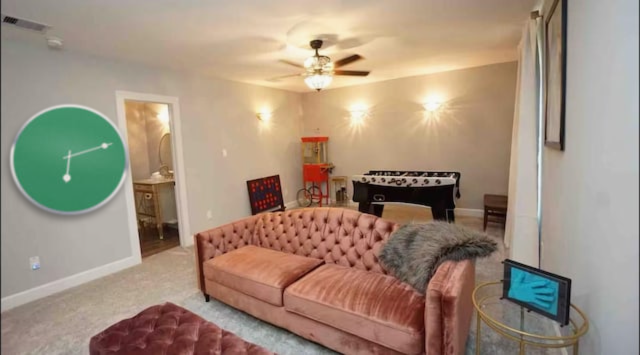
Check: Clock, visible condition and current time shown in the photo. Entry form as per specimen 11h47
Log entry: 6h12
